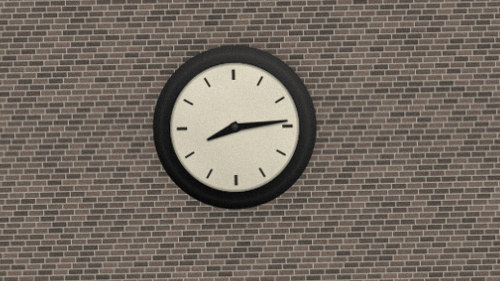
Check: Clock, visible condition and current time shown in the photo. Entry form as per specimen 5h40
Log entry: 8h14
